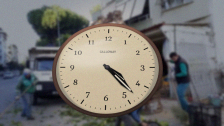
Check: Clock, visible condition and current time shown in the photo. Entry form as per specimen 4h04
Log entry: 4h23
